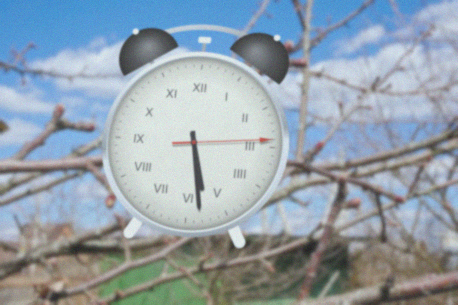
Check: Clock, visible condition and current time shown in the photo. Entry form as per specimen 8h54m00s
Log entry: 5h28m14s
